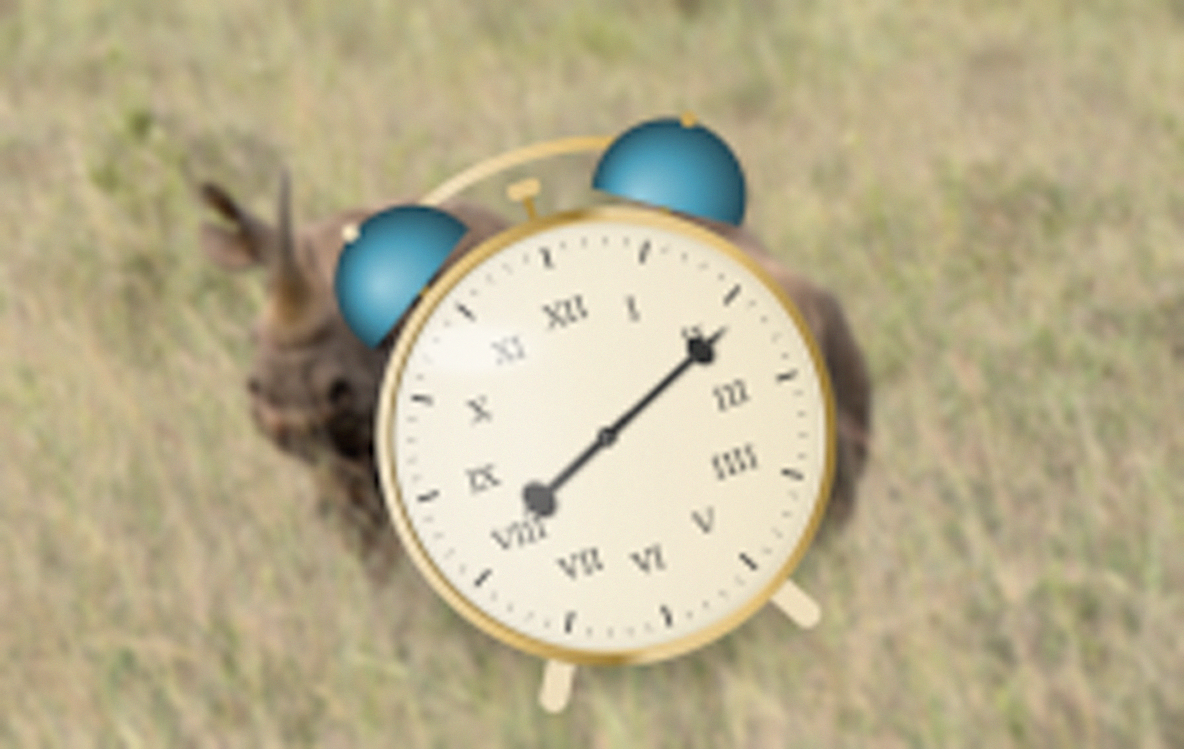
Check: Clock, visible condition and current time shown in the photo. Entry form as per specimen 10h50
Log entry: 8h11
